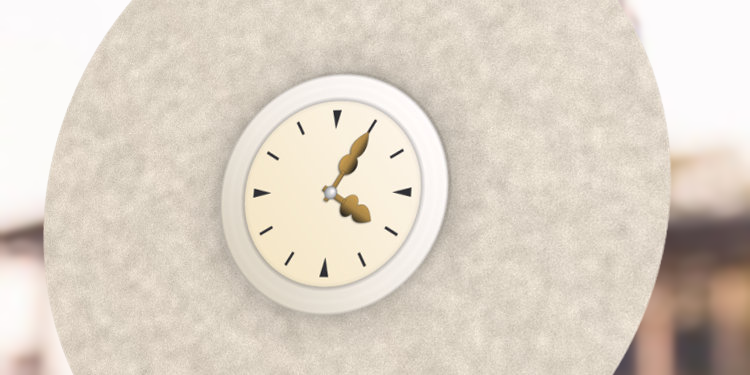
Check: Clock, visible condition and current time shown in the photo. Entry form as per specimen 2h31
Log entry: 4h05
